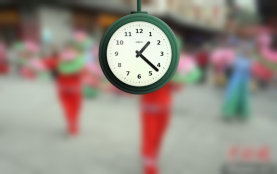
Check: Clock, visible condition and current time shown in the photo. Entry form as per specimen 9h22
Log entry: 1h22
